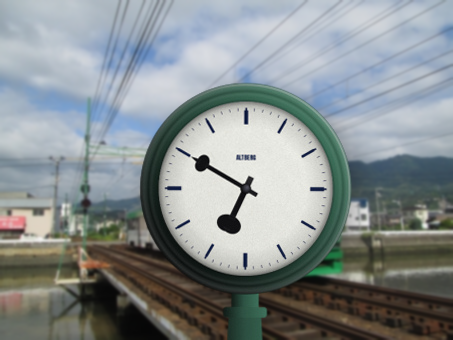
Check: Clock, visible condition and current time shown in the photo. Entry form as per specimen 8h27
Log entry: 6h50
